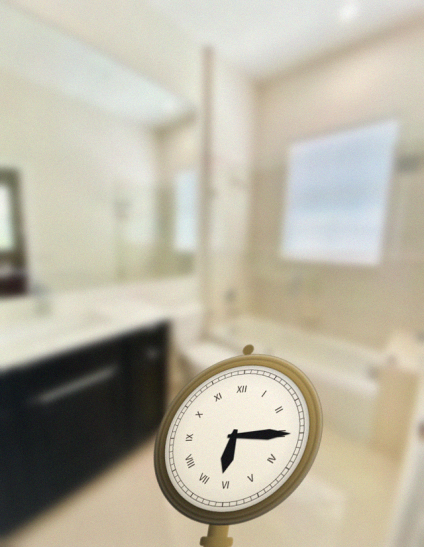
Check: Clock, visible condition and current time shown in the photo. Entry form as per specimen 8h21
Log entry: 6h15
